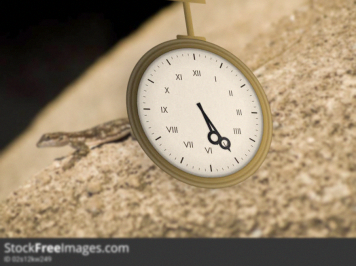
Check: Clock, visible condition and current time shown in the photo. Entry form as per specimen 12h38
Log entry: 5h25
